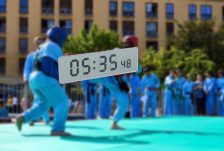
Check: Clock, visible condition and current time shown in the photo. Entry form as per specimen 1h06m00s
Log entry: 5h35m48s
